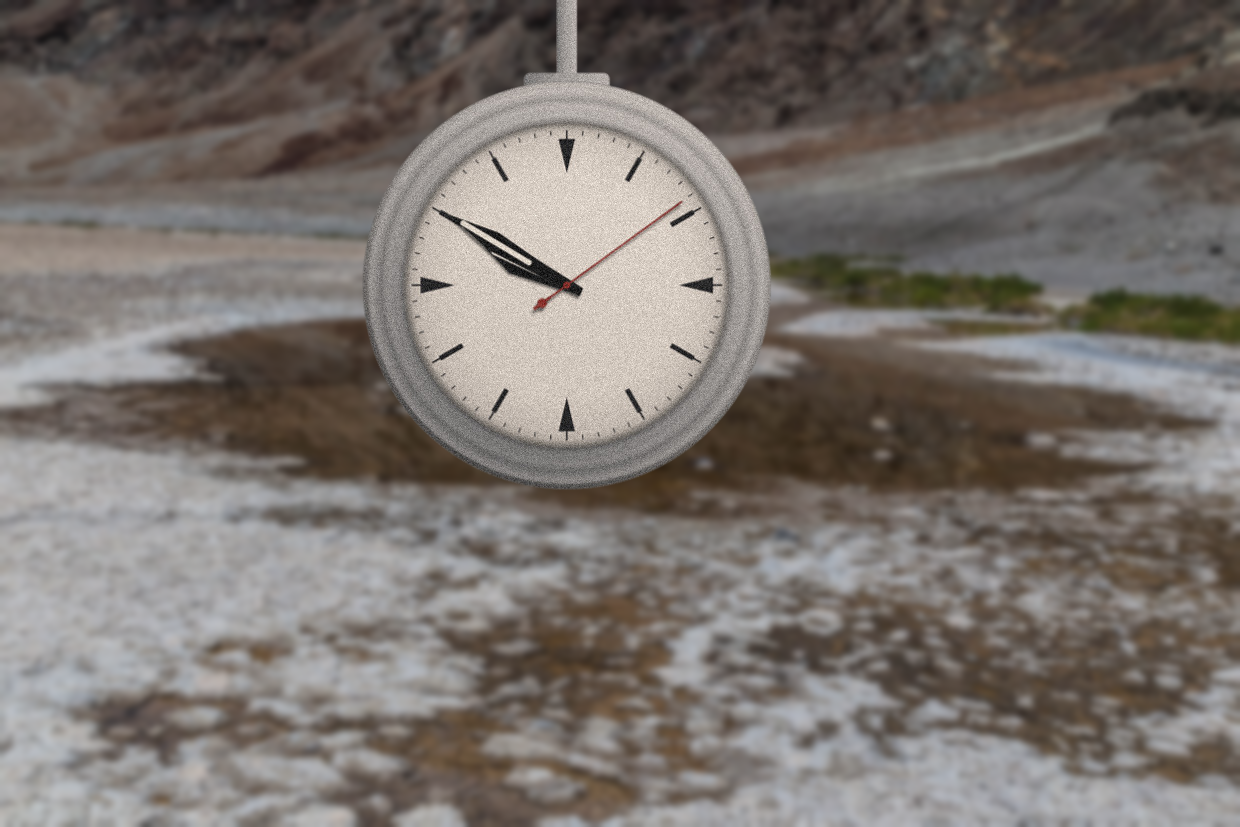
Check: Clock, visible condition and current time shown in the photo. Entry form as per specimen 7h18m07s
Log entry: 9h50m09s
